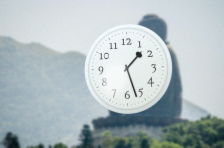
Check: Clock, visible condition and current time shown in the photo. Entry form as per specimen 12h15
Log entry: 1h27
